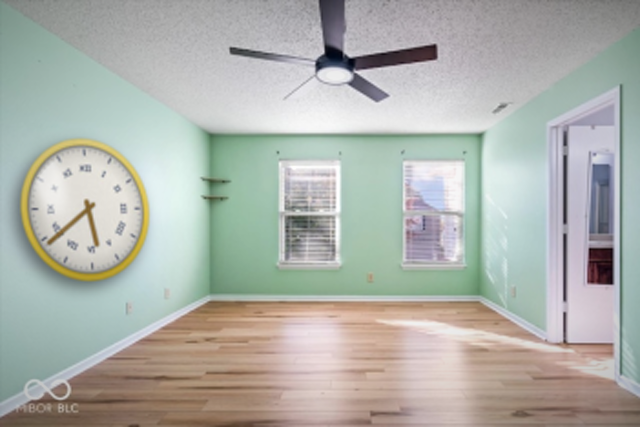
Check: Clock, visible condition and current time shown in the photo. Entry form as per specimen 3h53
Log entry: 5h39
